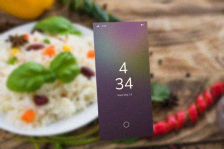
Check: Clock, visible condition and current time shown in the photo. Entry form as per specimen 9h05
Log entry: 4h34
